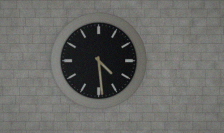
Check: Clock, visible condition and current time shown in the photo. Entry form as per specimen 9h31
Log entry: 4h29
